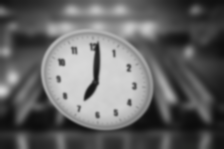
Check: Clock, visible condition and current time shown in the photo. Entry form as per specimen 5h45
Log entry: 7h01
